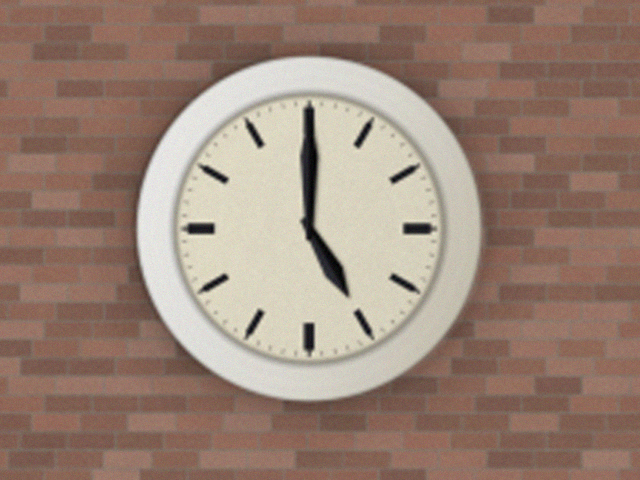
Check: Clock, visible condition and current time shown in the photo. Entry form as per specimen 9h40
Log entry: 5h00
